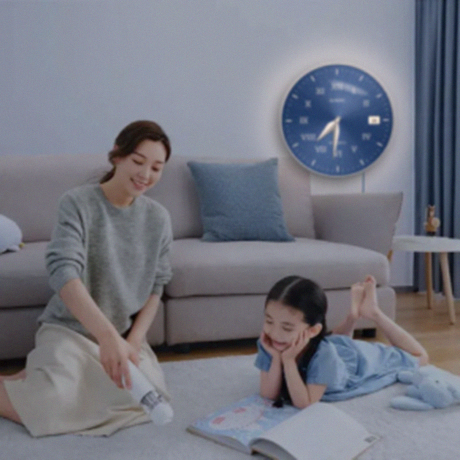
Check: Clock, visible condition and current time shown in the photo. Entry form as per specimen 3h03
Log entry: 7h31
